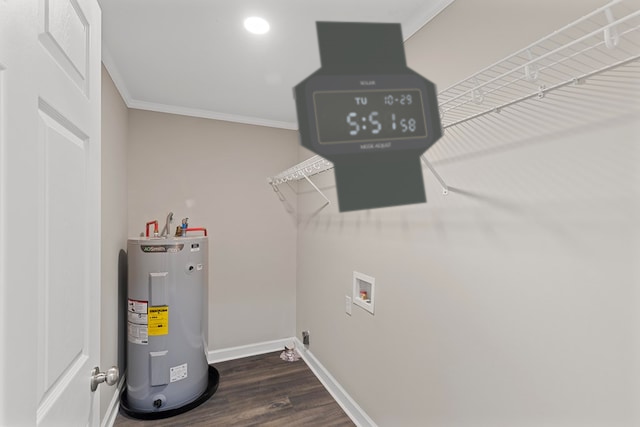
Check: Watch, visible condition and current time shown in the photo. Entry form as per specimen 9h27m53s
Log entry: 5h51m58s
